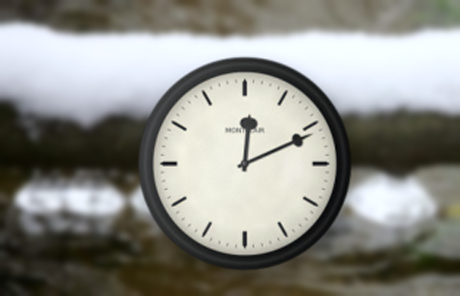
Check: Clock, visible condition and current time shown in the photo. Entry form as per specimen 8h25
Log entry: 12h11
